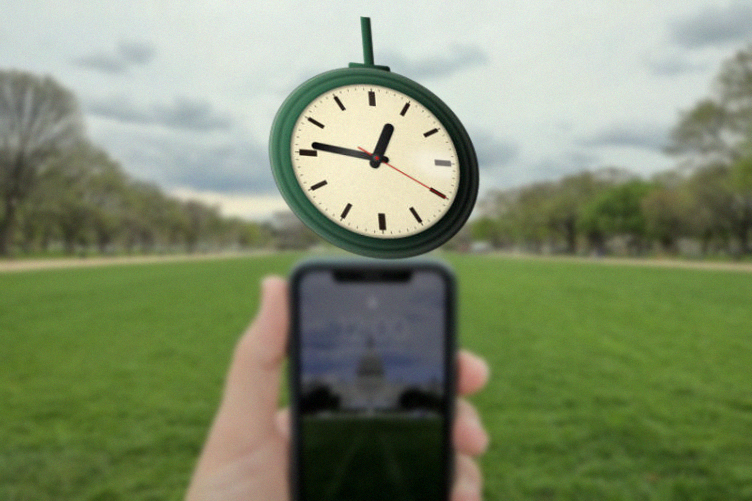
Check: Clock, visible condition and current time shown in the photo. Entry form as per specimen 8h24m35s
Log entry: 12h46m20s
